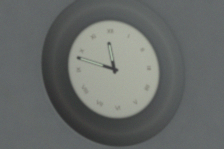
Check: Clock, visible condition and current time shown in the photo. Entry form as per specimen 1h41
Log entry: 11h48
